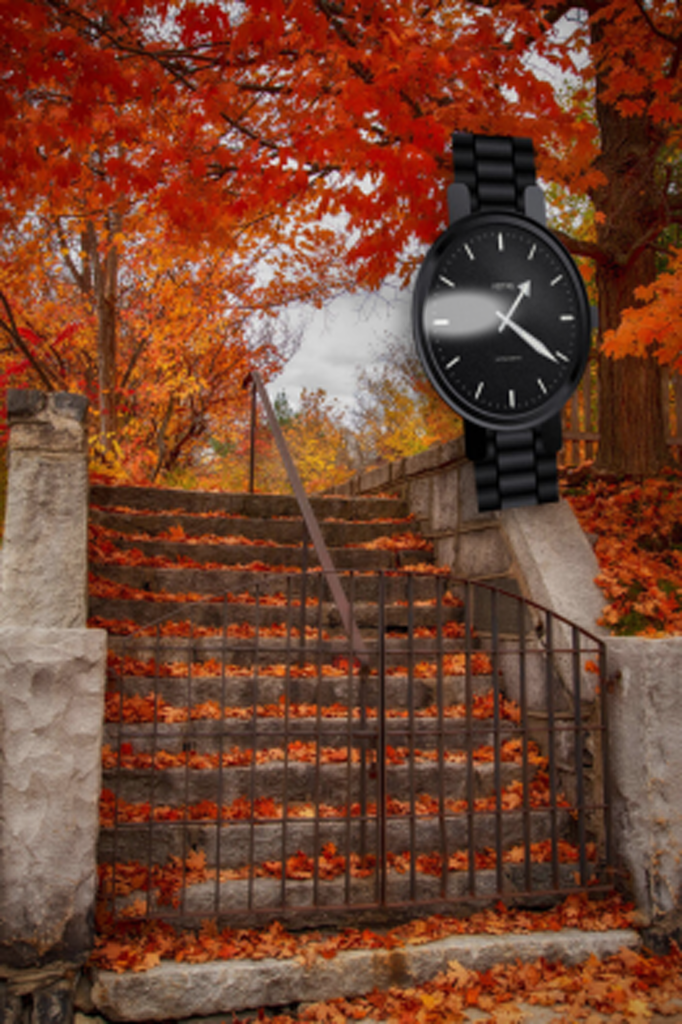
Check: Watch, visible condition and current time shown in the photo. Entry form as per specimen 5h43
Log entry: 1h21
